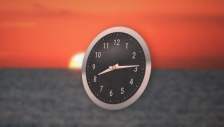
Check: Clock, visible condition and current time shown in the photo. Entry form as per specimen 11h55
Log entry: 8h14
